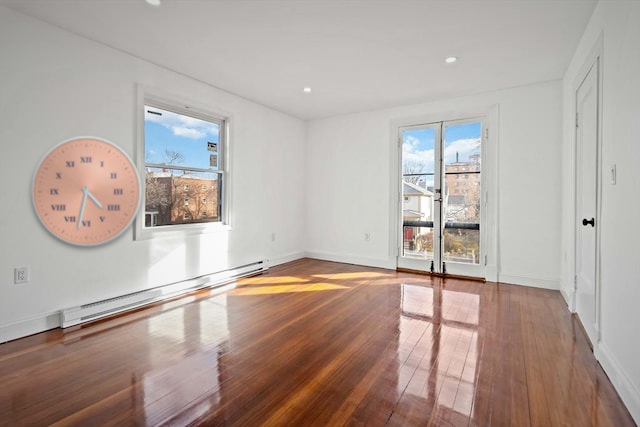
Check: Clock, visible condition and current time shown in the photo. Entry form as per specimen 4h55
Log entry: 4h32
